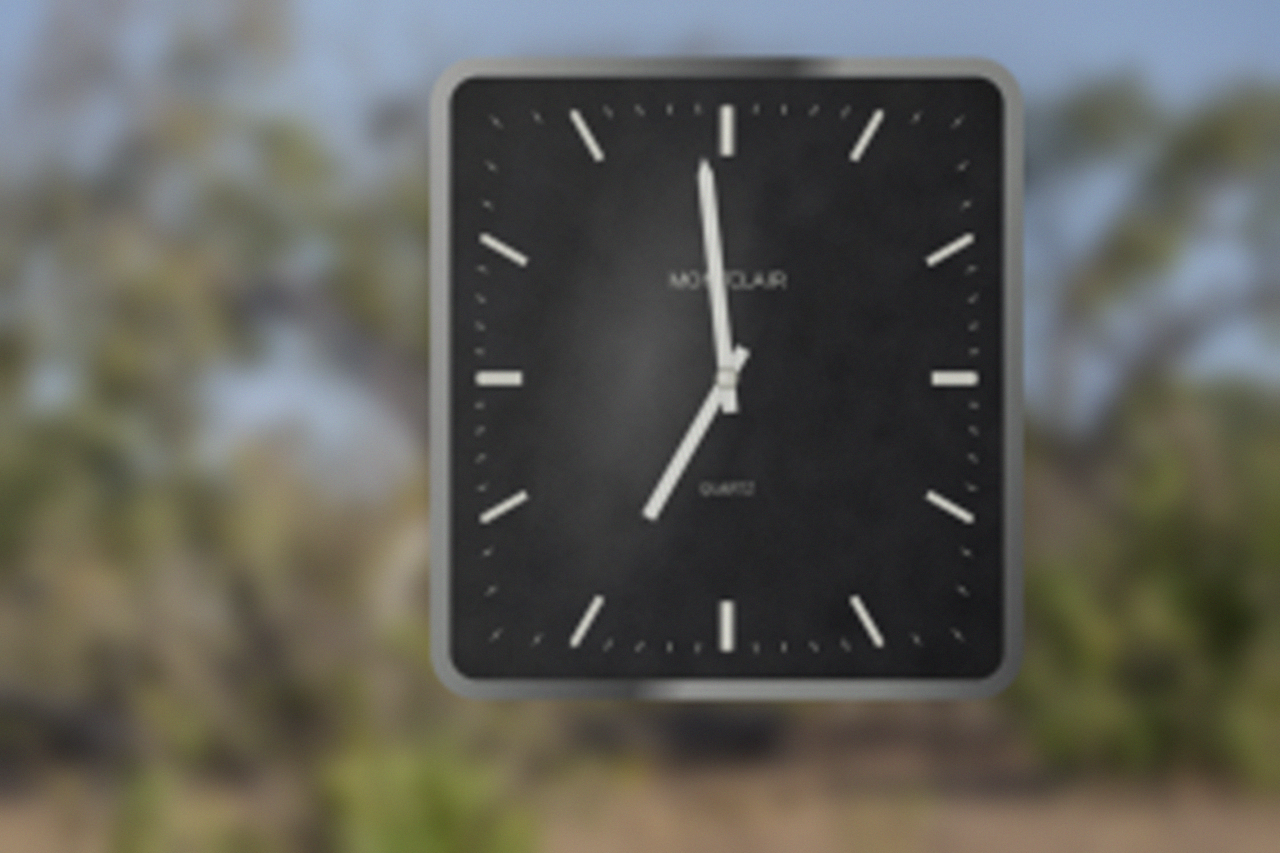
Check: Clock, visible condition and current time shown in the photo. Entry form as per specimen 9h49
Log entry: 6h59
